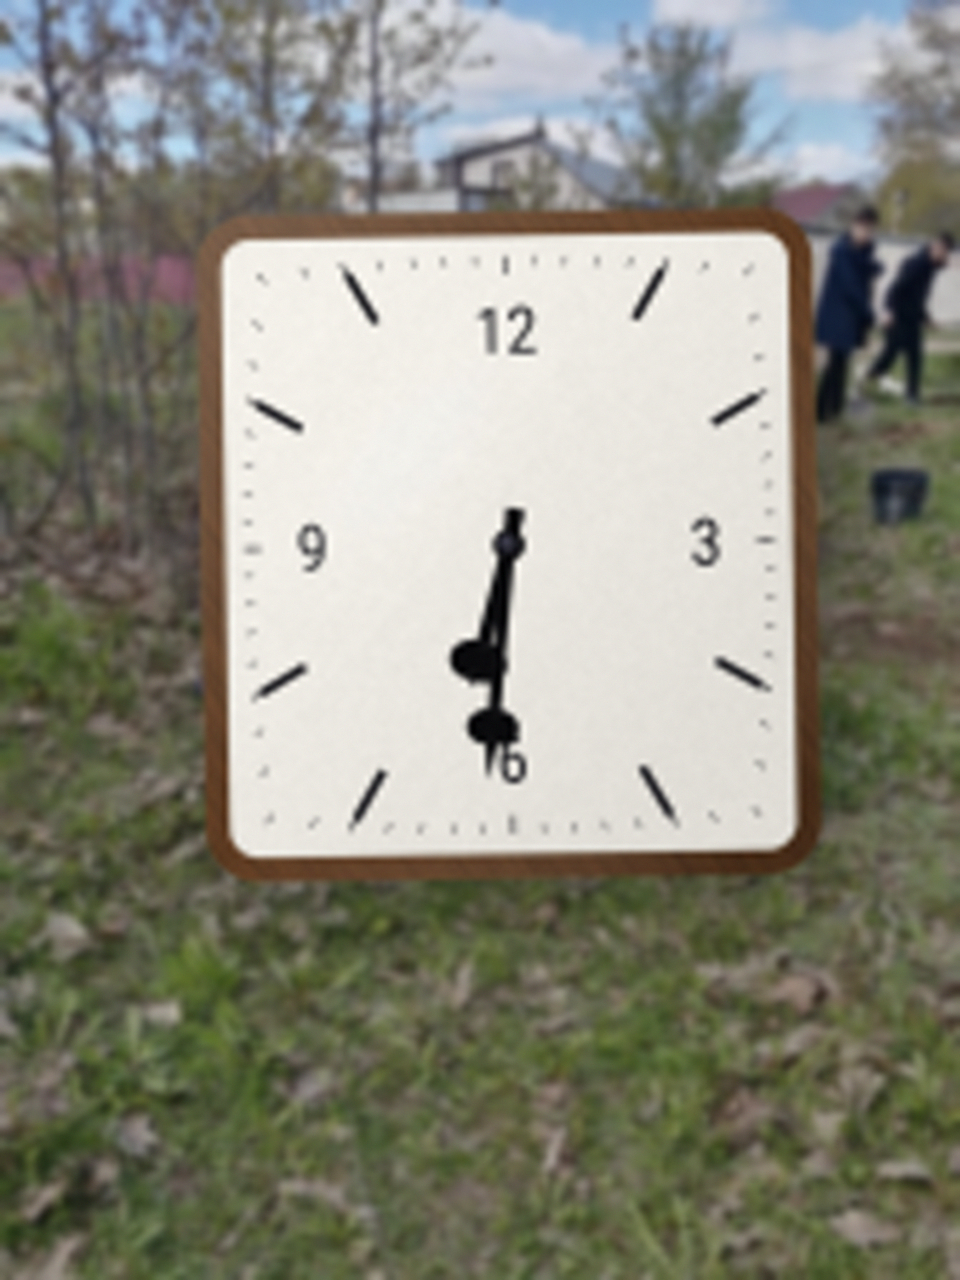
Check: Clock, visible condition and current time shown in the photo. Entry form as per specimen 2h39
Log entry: 6h31
